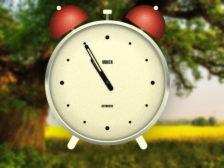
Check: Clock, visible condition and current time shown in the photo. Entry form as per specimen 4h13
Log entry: 10h55
